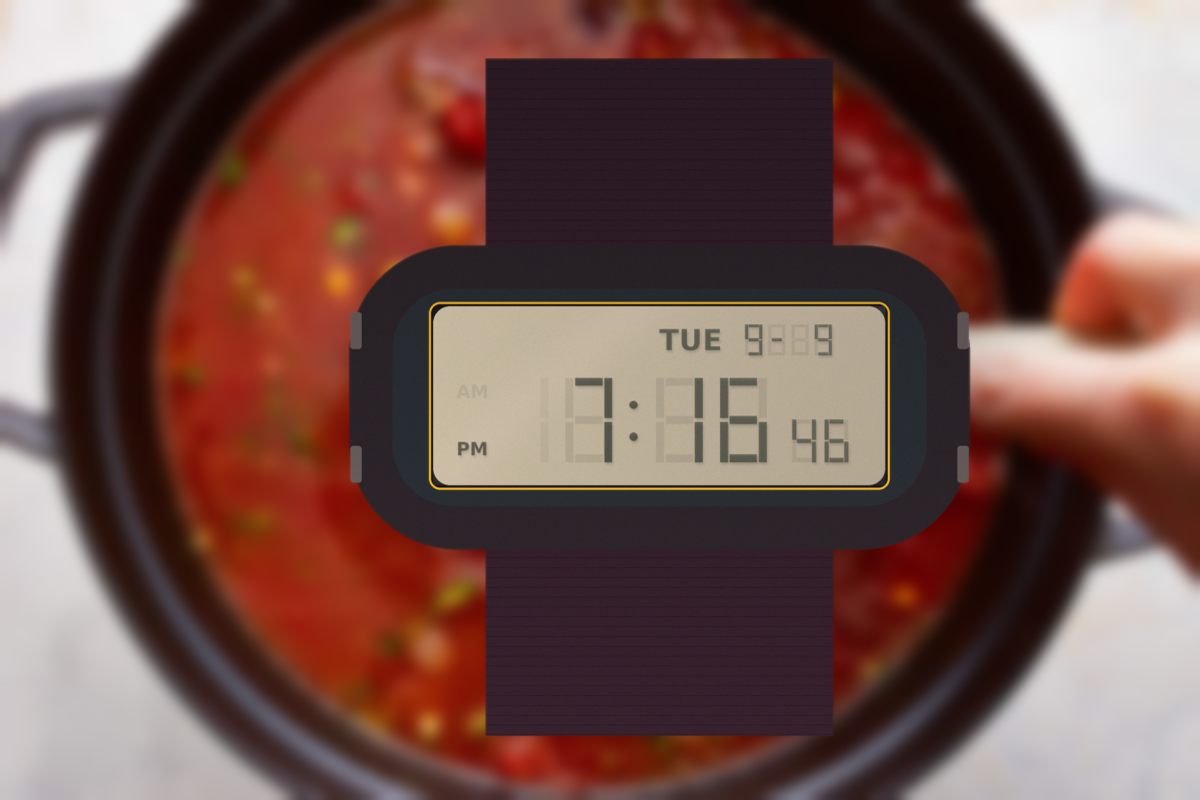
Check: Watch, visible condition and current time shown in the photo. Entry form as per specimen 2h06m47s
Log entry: 7h16m46s
